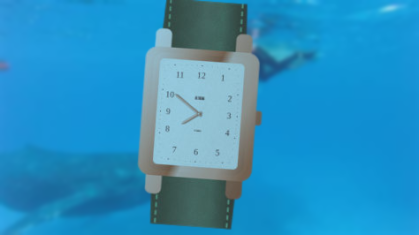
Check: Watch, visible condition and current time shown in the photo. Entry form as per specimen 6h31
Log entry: 7h51
